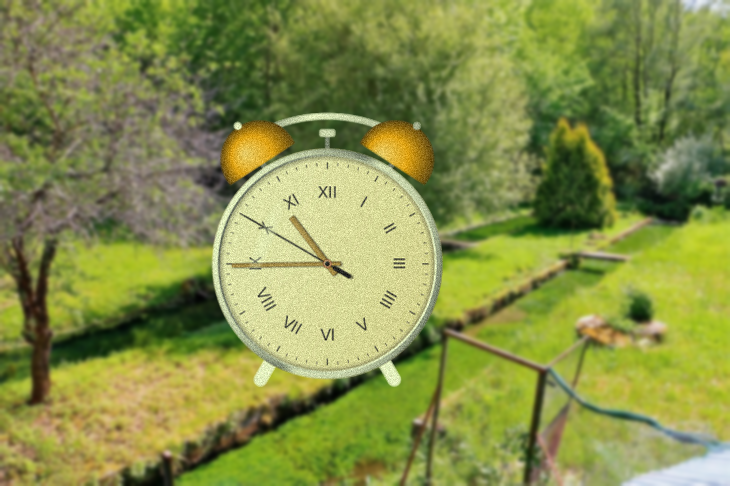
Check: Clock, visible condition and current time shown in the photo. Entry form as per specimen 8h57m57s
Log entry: 10h44m50s
